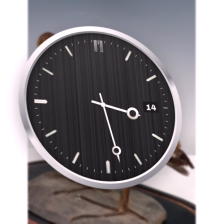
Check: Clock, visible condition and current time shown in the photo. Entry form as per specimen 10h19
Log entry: 3h28
